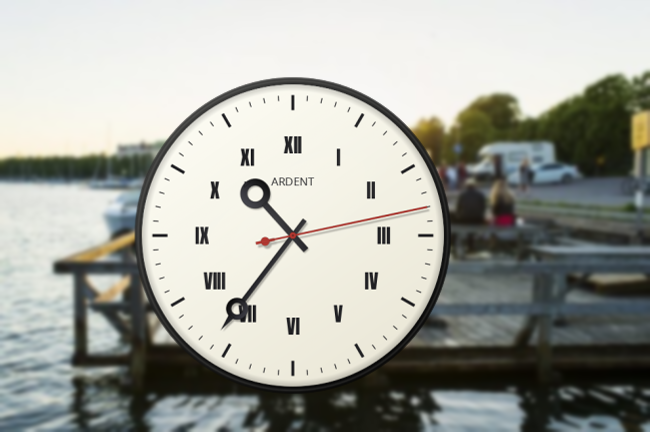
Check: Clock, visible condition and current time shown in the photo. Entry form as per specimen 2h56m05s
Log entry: 10h36m13s
